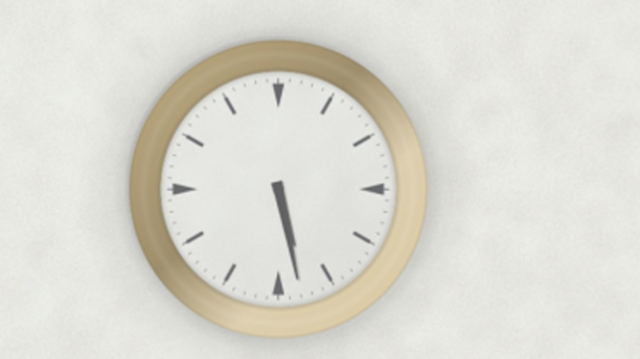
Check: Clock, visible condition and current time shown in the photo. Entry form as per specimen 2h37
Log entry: 5h28
